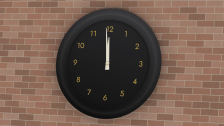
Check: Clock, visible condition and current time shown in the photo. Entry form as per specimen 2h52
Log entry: 11h59
